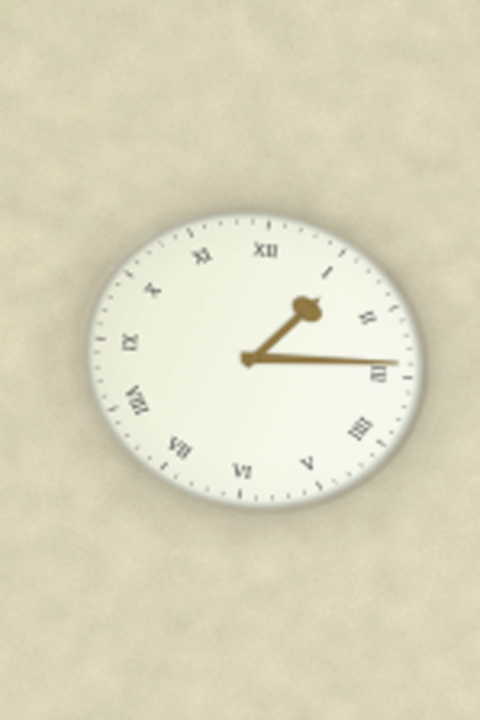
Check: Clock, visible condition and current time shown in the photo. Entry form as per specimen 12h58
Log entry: 1h14
